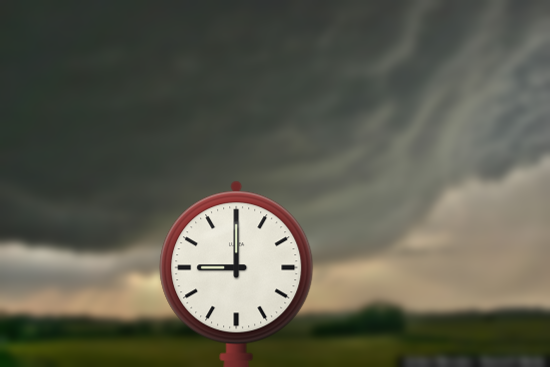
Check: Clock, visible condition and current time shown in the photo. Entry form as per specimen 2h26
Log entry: 9h00
